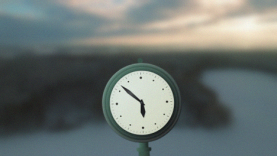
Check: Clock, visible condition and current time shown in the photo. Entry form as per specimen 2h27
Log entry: 5h52
